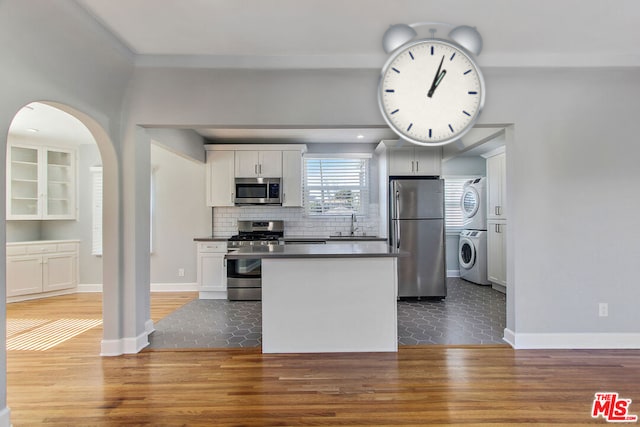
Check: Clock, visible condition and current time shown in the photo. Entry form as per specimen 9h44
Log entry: 1h03
